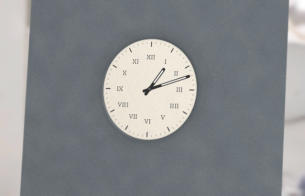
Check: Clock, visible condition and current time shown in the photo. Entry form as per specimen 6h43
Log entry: 1h12
